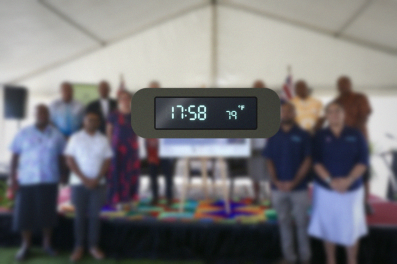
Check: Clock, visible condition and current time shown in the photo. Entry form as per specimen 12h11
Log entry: 17h58
